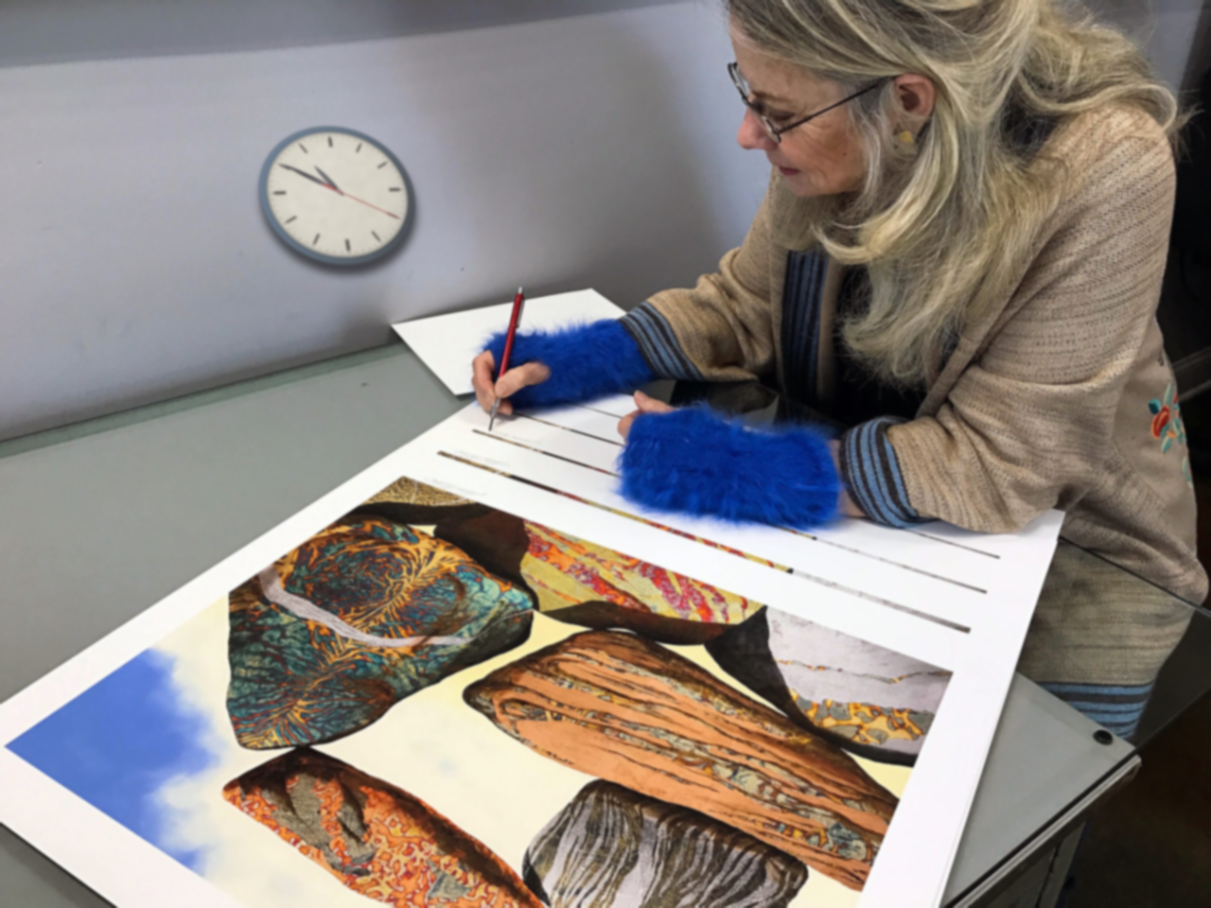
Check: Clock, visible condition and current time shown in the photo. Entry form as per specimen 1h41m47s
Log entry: 10h50m20s
